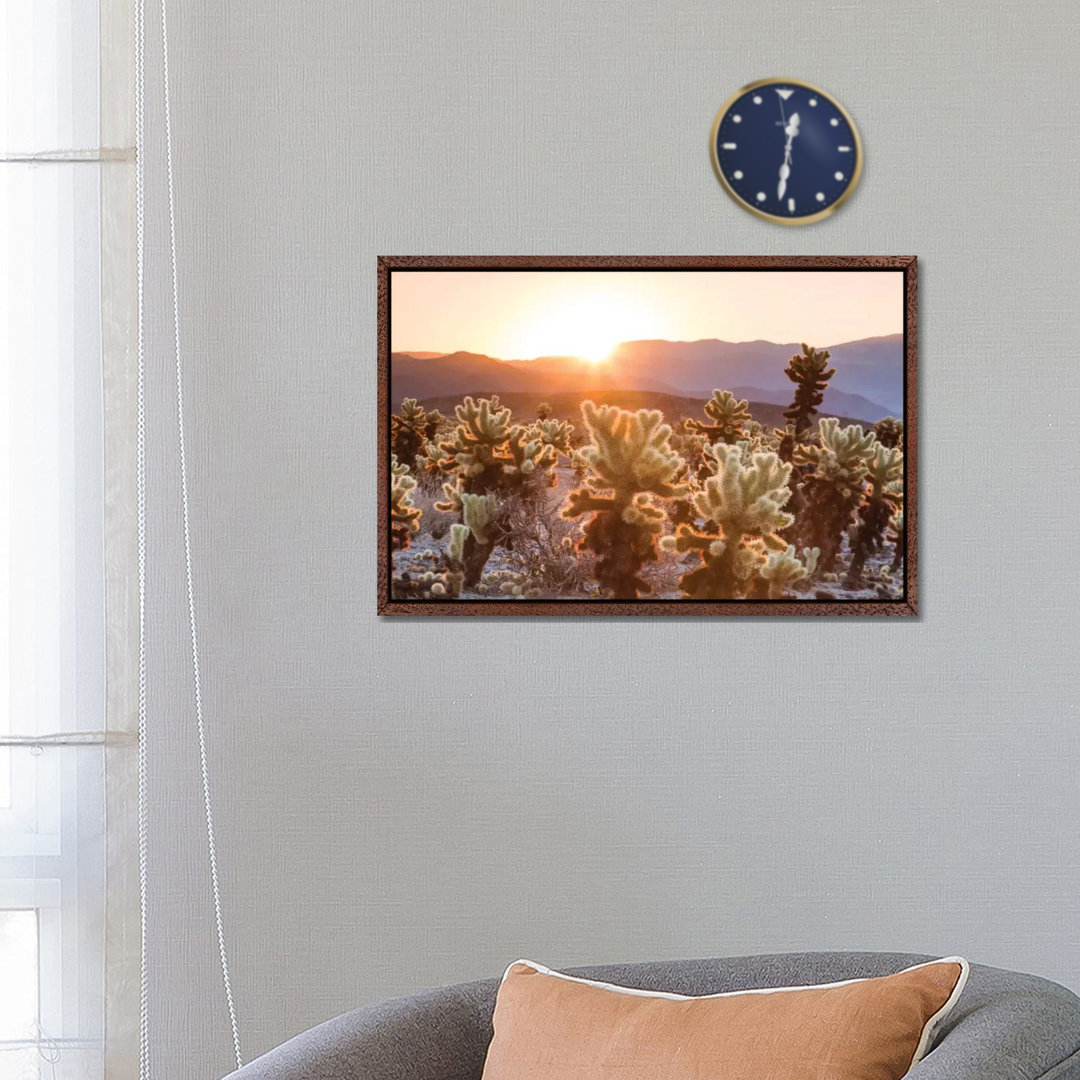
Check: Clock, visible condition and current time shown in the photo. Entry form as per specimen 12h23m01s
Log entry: 12h31m59s
